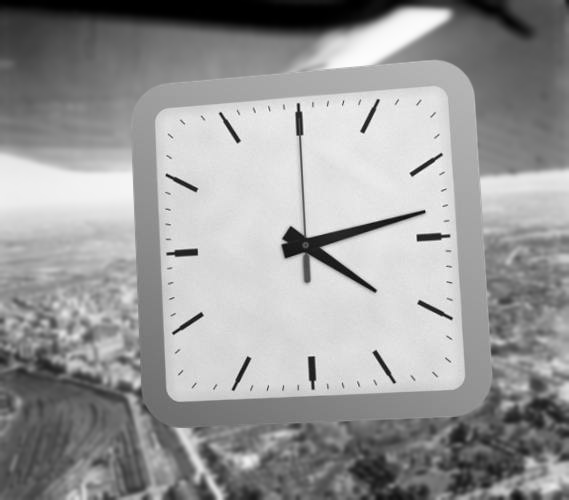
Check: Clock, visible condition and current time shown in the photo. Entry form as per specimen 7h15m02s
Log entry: 4h13m00s
